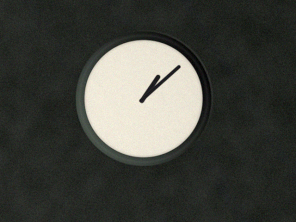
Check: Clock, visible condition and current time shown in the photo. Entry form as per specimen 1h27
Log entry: 1h08
